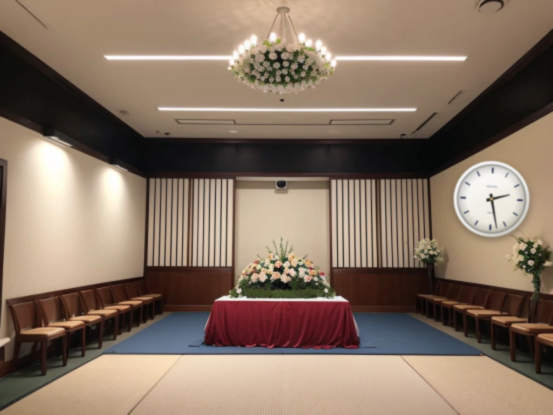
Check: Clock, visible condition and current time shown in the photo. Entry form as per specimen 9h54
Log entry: 2h28
